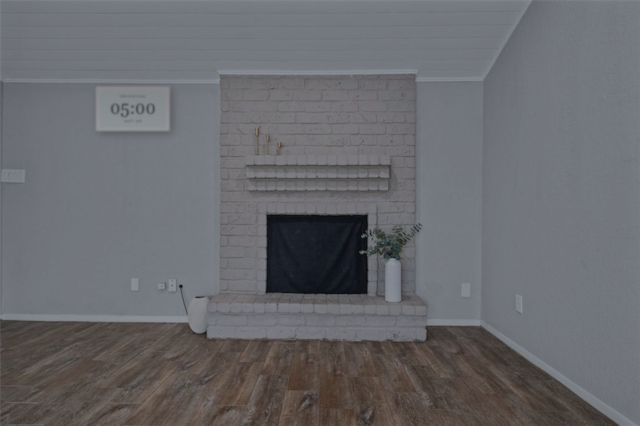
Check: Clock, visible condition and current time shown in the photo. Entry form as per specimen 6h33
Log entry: 5h00
